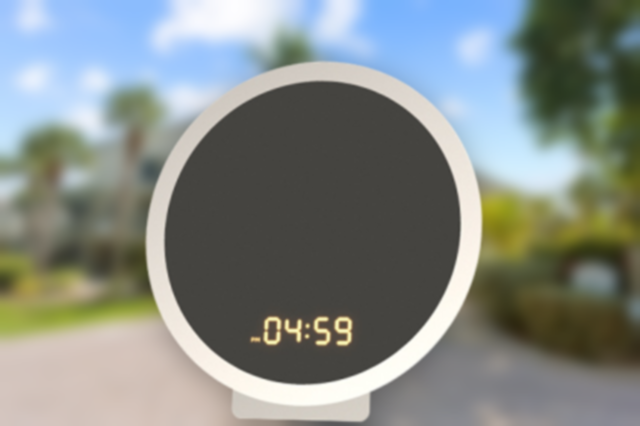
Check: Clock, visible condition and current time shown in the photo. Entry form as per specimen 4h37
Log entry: 4h59
